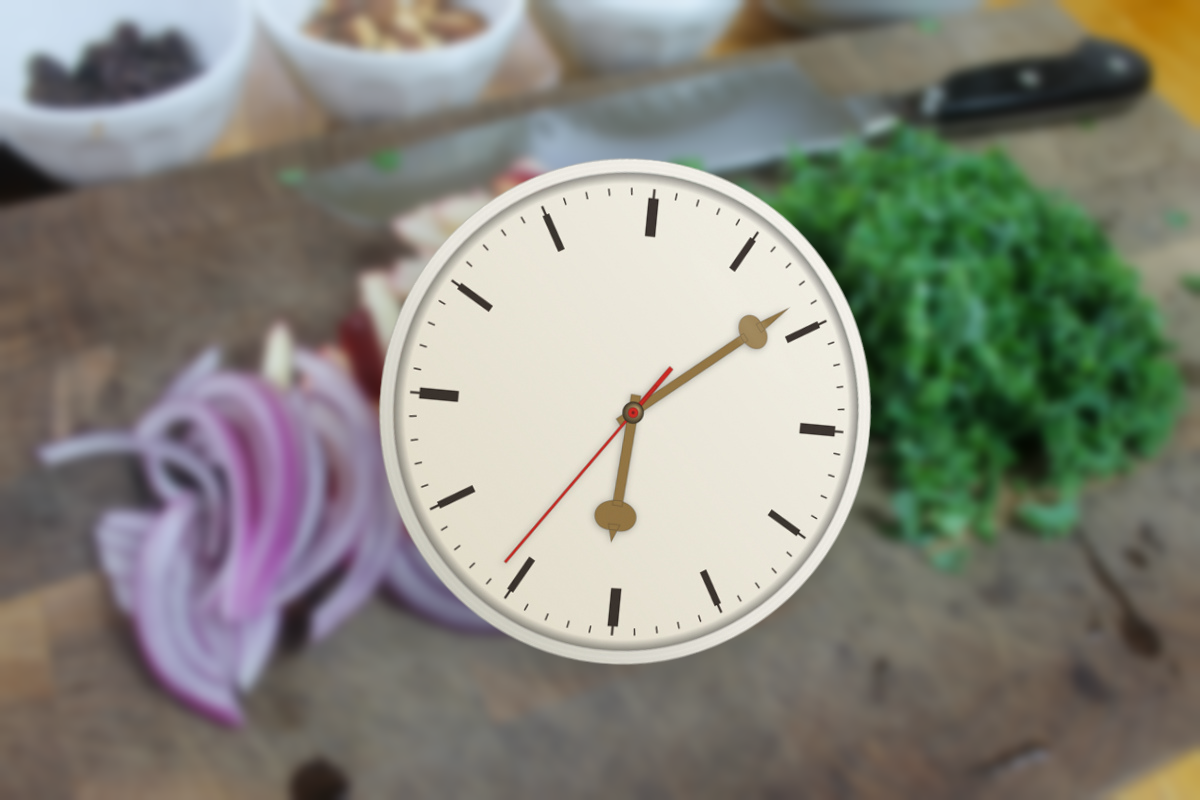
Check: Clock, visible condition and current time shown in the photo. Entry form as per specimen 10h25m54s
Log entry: 6h08m36s
